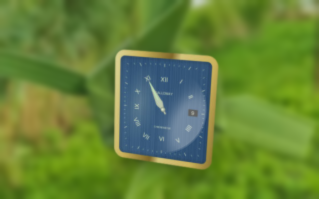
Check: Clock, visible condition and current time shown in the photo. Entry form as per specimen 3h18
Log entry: 10h55
